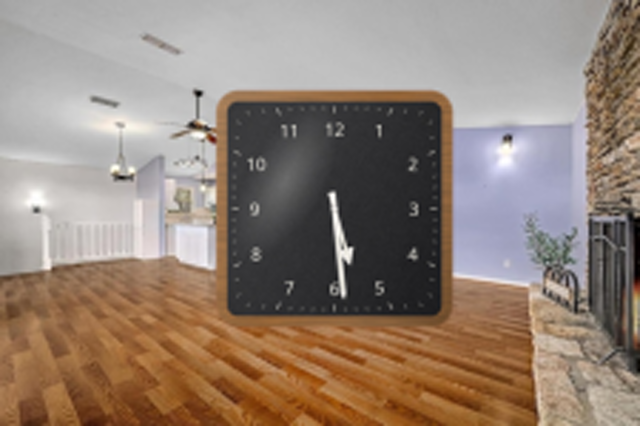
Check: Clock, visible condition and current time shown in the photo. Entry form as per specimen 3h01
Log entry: 5h29
